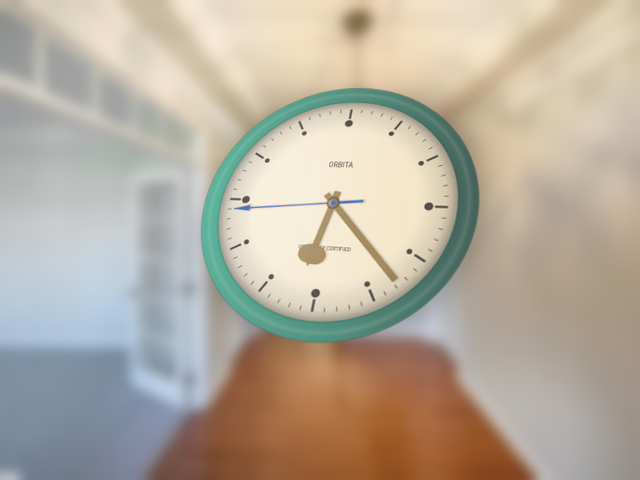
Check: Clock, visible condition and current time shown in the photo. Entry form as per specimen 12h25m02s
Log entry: 6h22m44s
